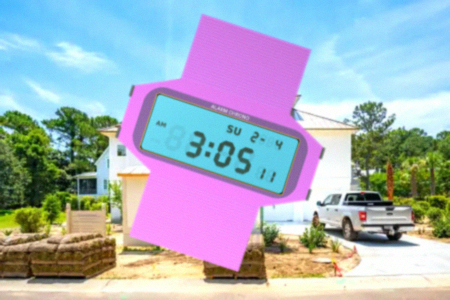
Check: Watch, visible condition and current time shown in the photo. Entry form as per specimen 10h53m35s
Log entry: 3h05m11s
